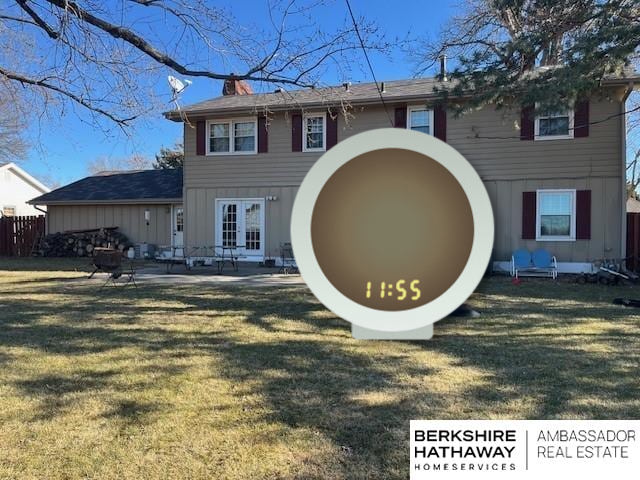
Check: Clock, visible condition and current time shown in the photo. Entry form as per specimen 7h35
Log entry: 11h55
